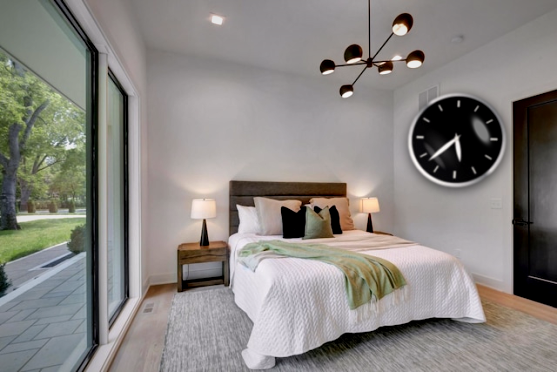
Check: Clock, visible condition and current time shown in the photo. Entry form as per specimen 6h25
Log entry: 5h38
